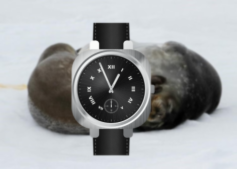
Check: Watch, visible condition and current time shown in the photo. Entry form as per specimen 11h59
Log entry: 12h56
